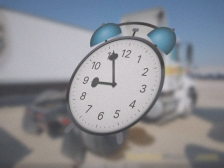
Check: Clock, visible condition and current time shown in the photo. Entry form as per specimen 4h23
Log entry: 8h56
